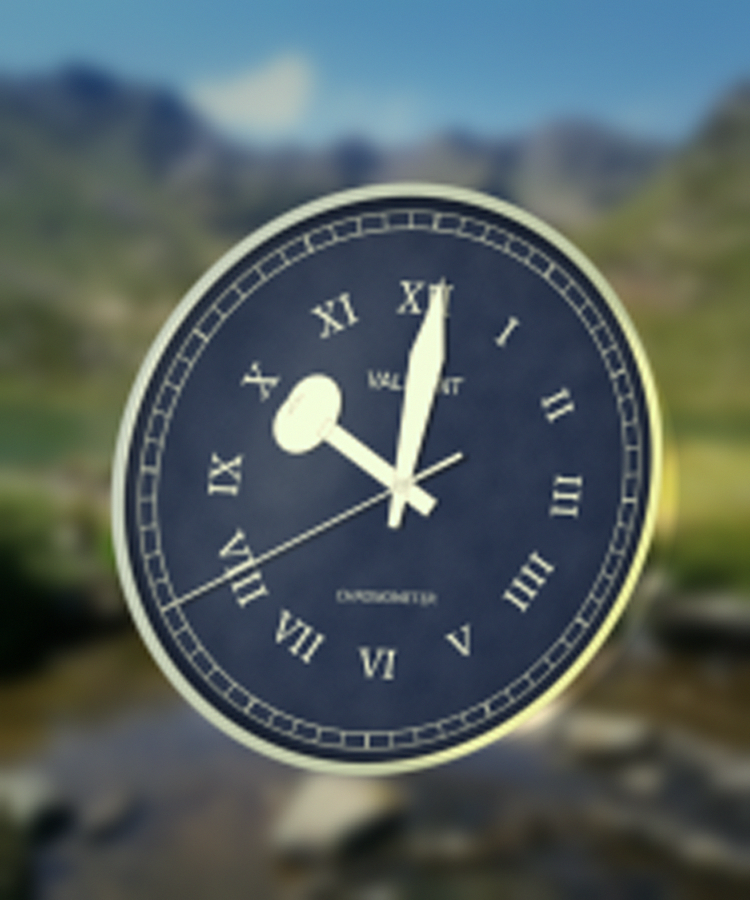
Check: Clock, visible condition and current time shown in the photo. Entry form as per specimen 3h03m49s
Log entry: 10h00m40s
